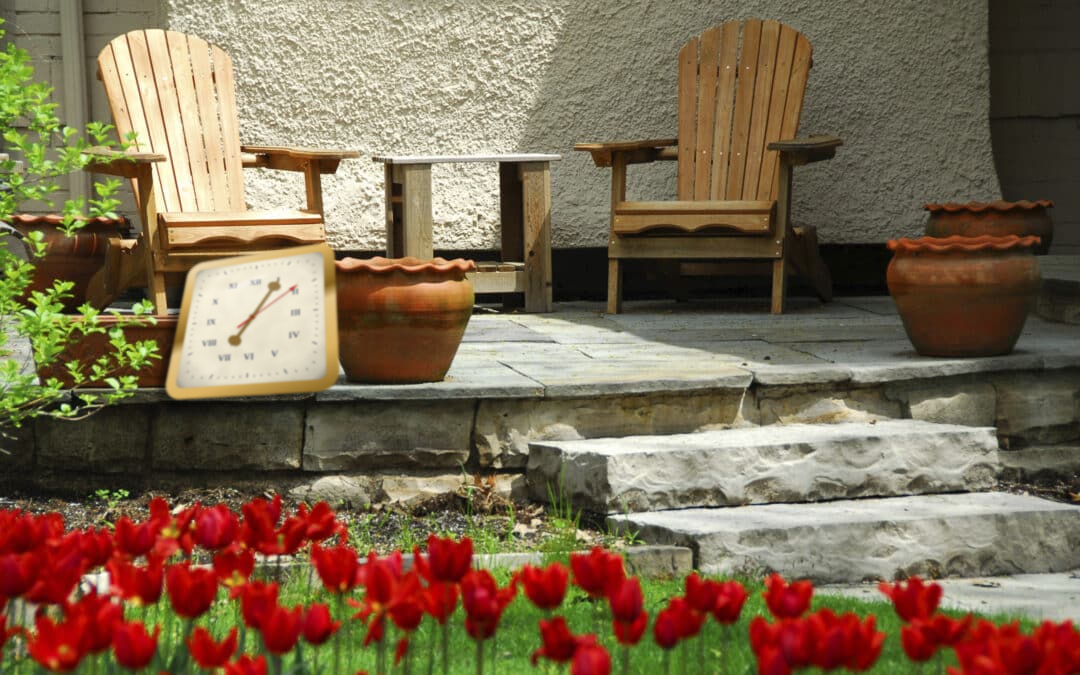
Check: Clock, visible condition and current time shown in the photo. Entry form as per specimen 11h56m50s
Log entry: 7h05m09s
